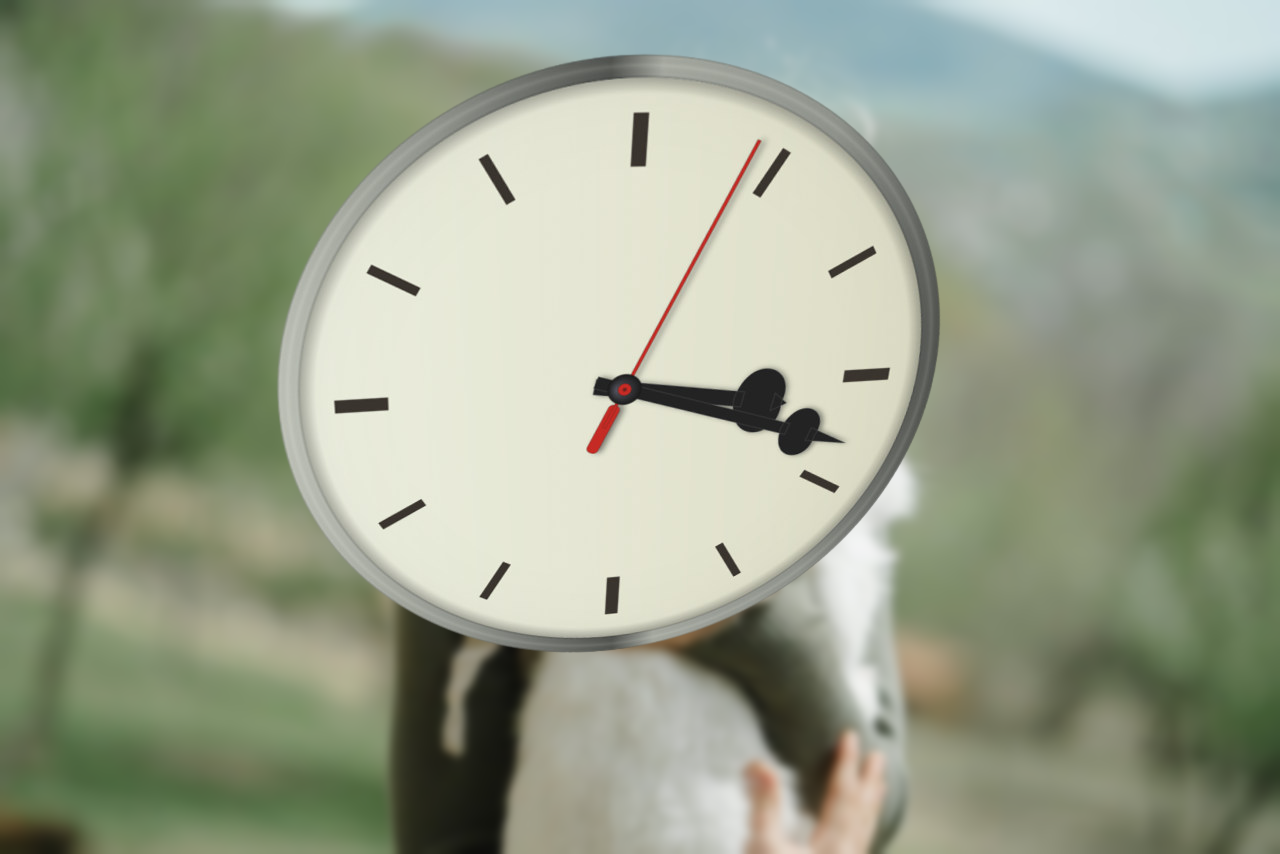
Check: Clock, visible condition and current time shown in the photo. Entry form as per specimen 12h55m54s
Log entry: 3h18m04s
